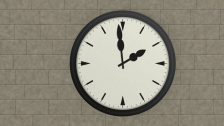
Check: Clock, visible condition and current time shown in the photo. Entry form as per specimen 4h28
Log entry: 1h59
